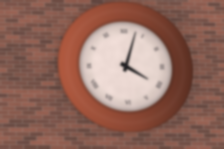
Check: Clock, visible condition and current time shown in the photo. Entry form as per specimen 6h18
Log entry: 4h03
